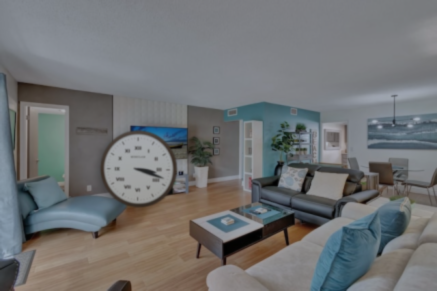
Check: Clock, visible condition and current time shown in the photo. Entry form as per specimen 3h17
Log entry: 3h18
